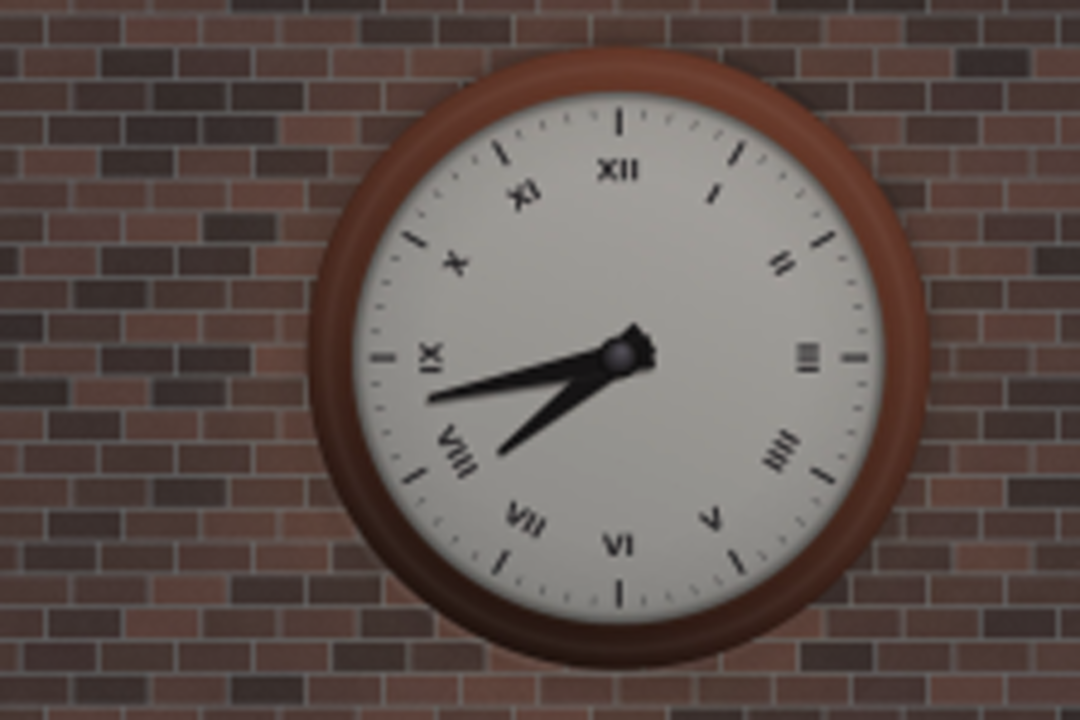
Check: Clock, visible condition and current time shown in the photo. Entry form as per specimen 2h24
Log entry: 7h43
